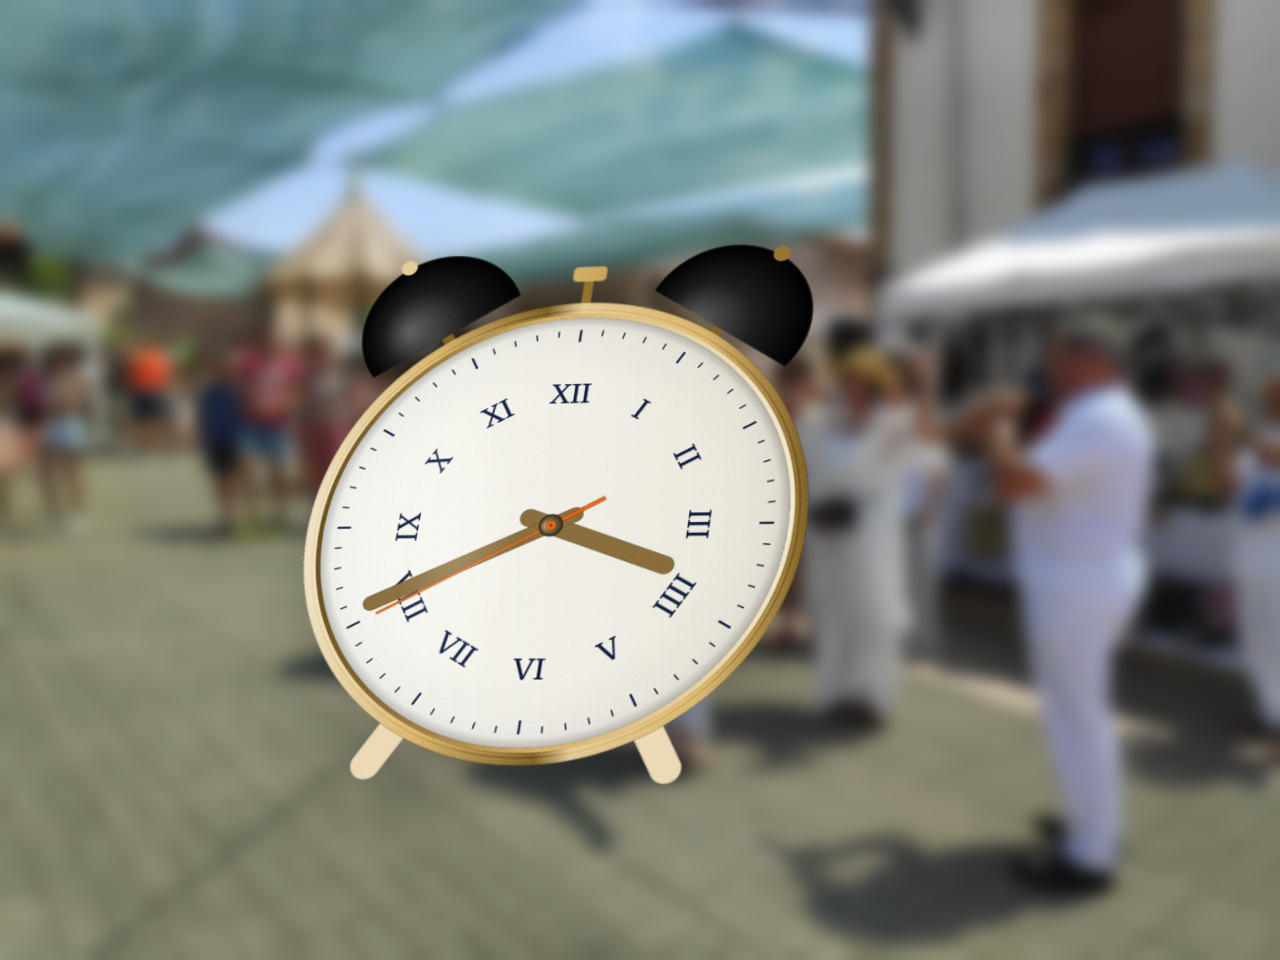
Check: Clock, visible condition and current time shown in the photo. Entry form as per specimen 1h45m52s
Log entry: 3h40m40s
